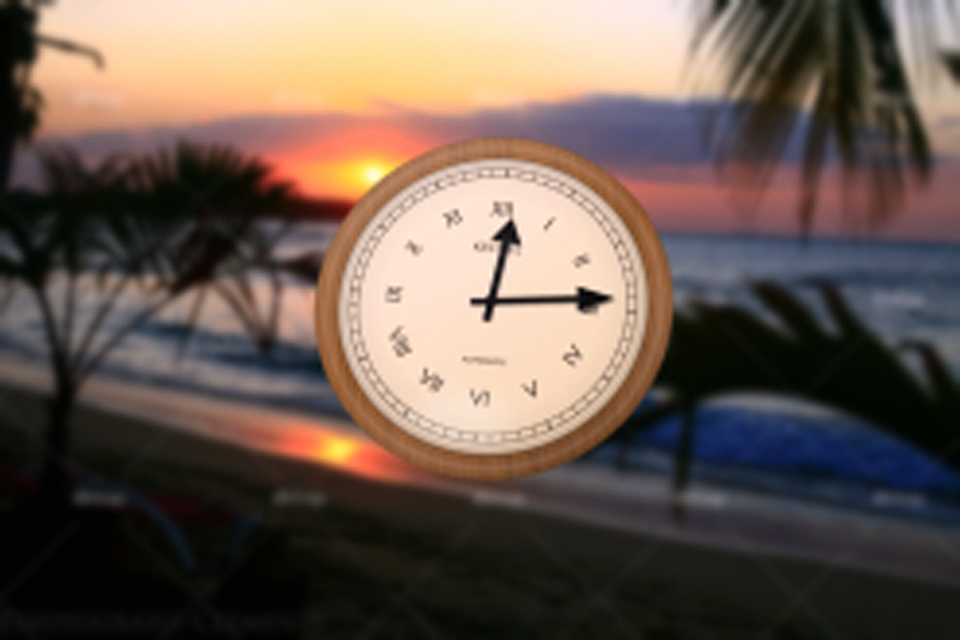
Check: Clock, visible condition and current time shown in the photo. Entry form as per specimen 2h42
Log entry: 12h14
